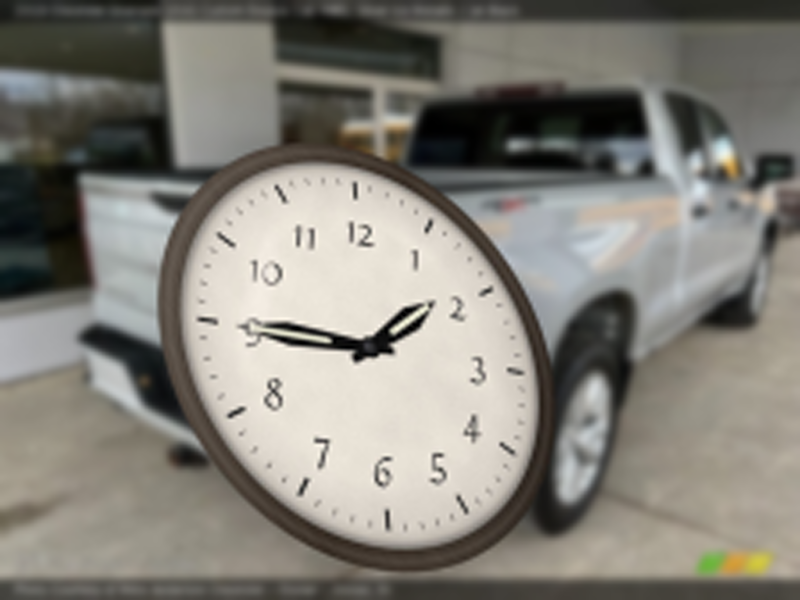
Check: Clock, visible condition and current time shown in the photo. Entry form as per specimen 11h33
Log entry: 1h45
